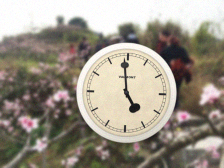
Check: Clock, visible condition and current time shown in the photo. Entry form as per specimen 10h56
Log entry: 4h59
